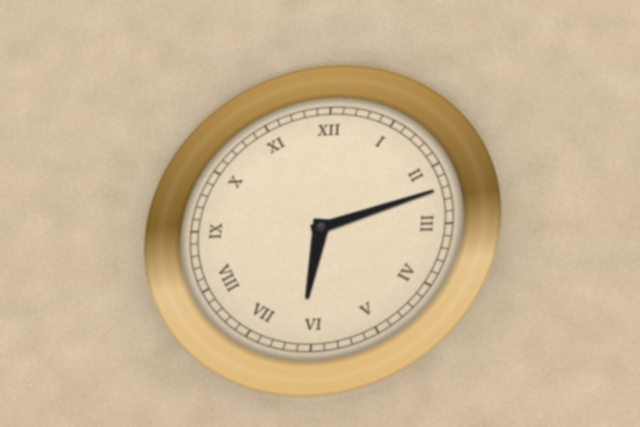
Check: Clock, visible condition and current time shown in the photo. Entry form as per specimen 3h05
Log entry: 6h12
